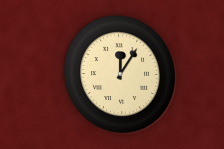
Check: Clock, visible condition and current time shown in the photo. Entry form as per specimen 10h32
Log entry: 12h06
